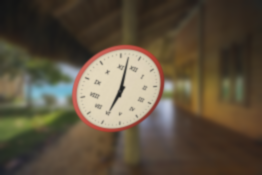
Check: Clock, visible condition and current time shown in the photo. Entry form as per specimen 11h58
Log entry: 5h57
